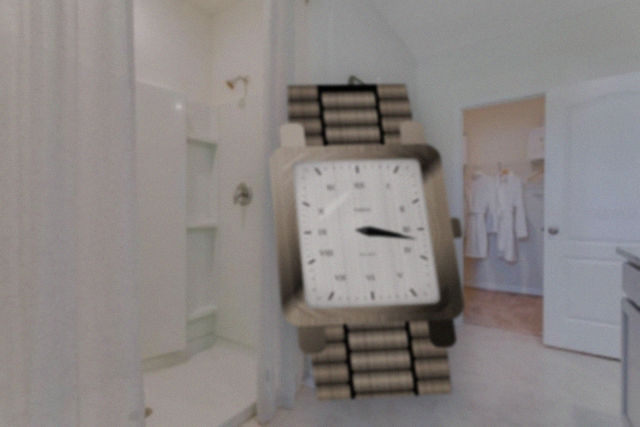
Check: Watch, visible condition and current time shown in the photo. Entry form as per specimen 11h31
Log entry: 3h17
